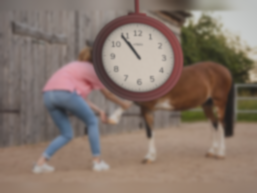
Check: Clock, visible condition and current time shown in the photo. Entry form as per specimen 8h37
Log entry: 10h54
